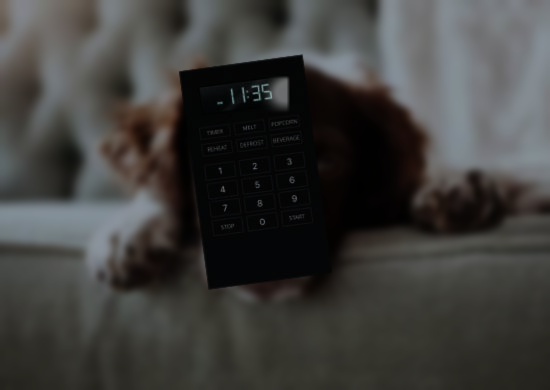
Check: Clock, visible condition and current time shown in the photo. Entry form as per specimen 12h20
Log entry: 11h35
